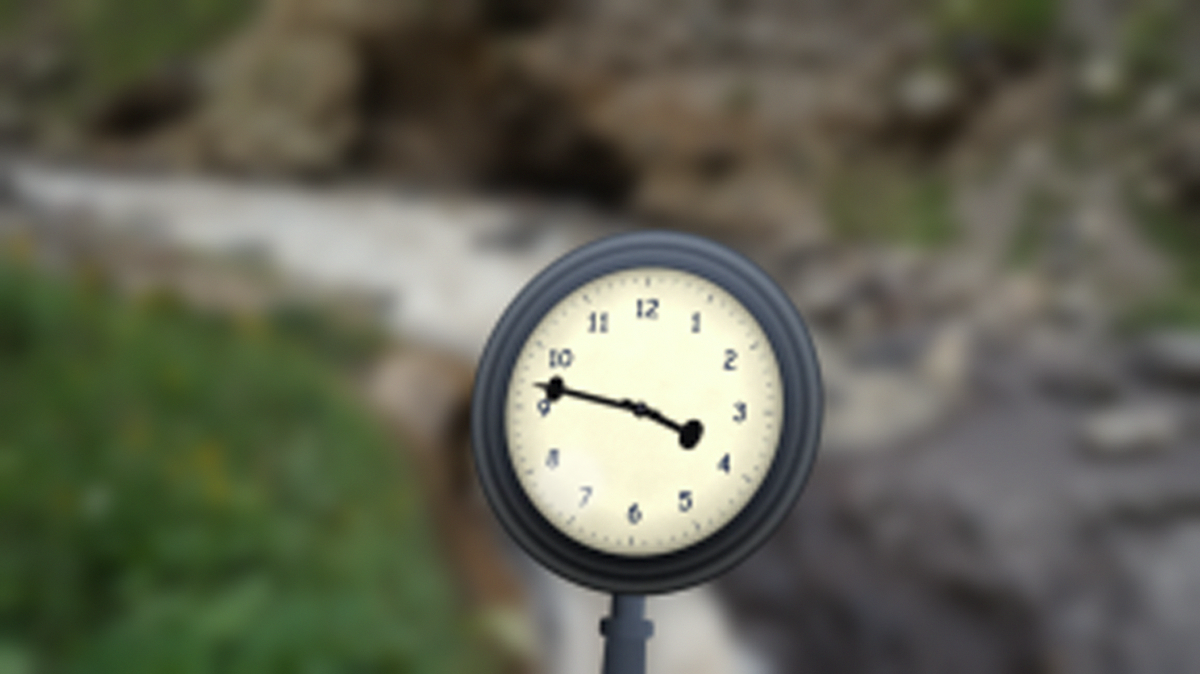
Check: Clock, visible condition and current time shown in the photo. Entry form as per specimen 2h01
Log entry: 3h47
